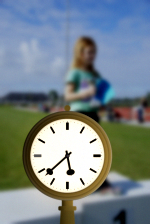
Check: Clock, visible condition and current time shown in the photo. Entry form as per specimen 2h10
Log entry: 5h38
